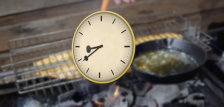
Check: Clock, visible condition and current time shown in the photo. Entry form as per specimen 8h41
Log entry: 8h39
